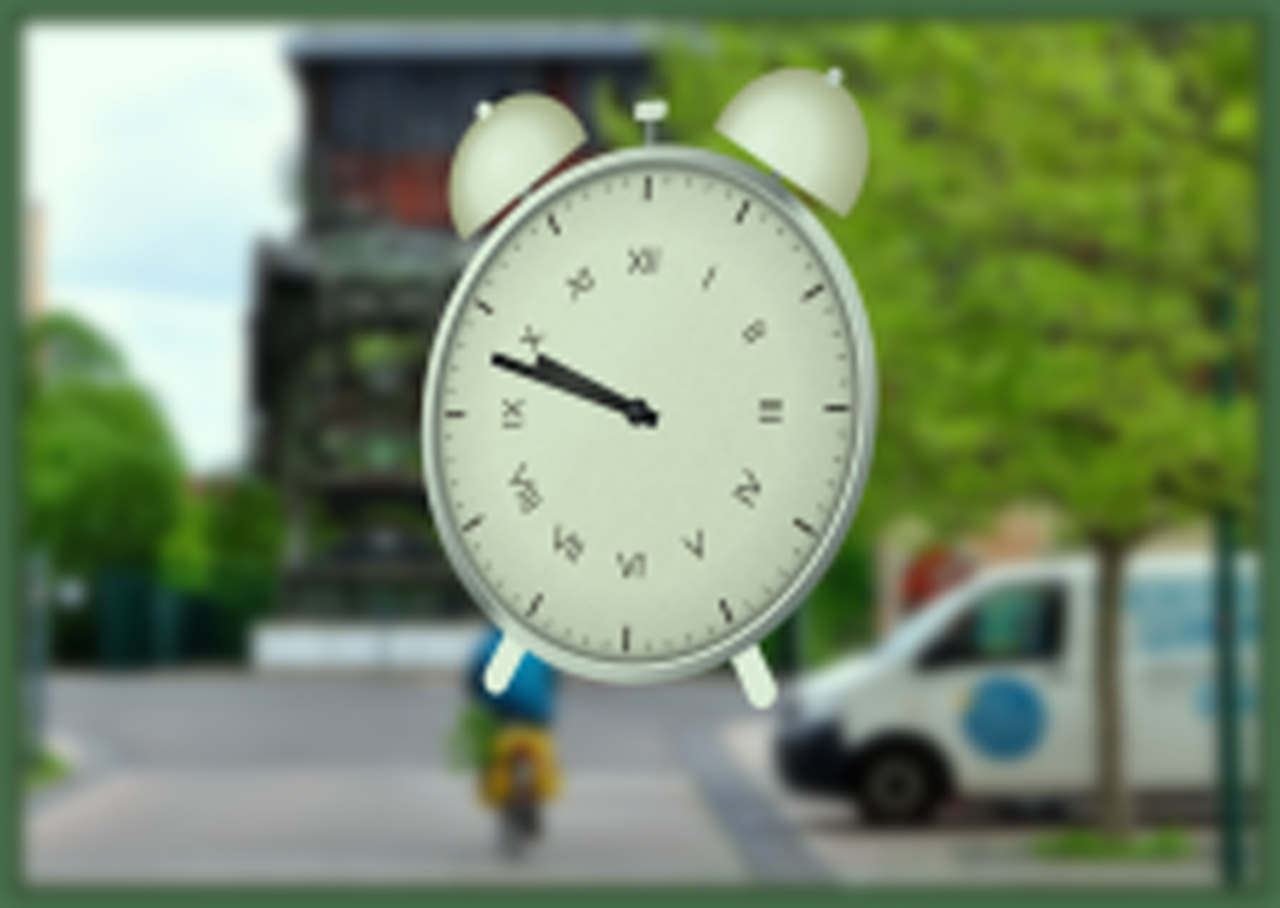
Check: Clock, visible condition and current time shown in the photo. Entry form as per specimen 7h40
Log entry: 9h48
